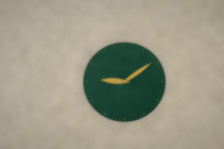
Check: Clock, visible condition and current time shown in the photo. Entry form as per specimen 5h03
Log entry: 9h09
